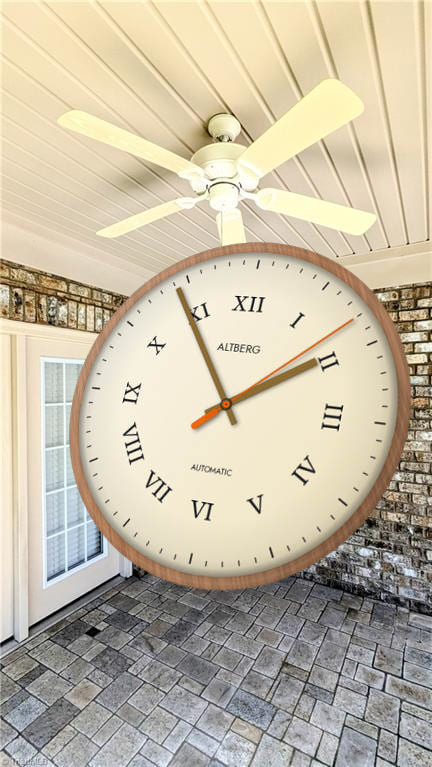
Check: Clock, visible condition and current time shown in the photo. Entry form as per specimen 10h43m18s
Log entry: 1h54m08s
